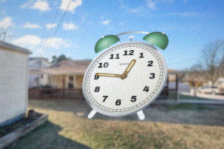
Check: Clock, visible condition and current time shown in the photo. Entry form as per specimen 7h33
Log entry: 12h46
